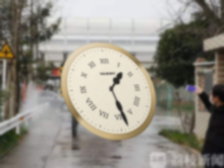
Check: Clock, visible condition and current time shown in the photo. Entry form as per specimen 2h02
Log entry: 1h28
